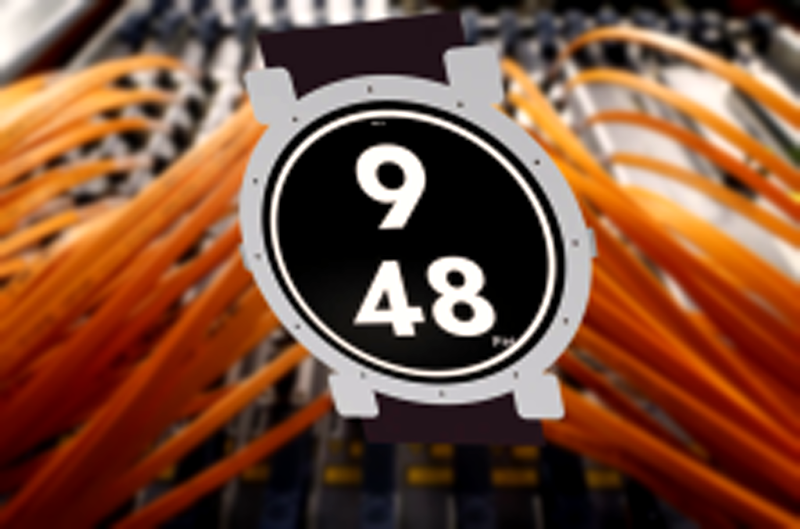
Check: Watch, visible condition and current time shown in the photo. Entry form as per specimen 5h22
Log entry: 9h48
